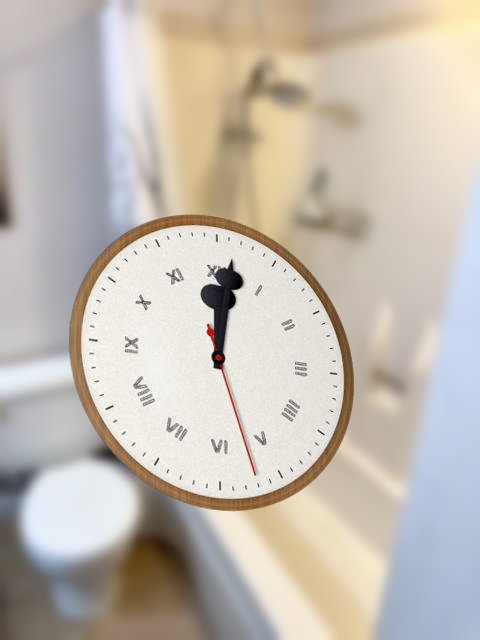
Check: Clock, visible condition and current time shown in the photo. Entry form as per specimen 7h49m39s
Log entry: 12h01m27s
